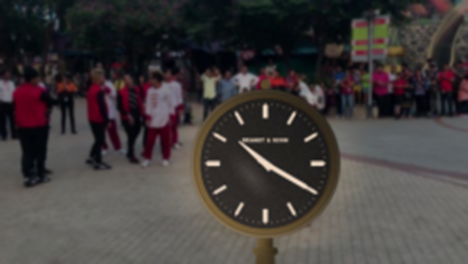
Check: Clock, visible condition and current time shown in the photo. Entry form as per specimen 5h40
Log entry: 10h20
